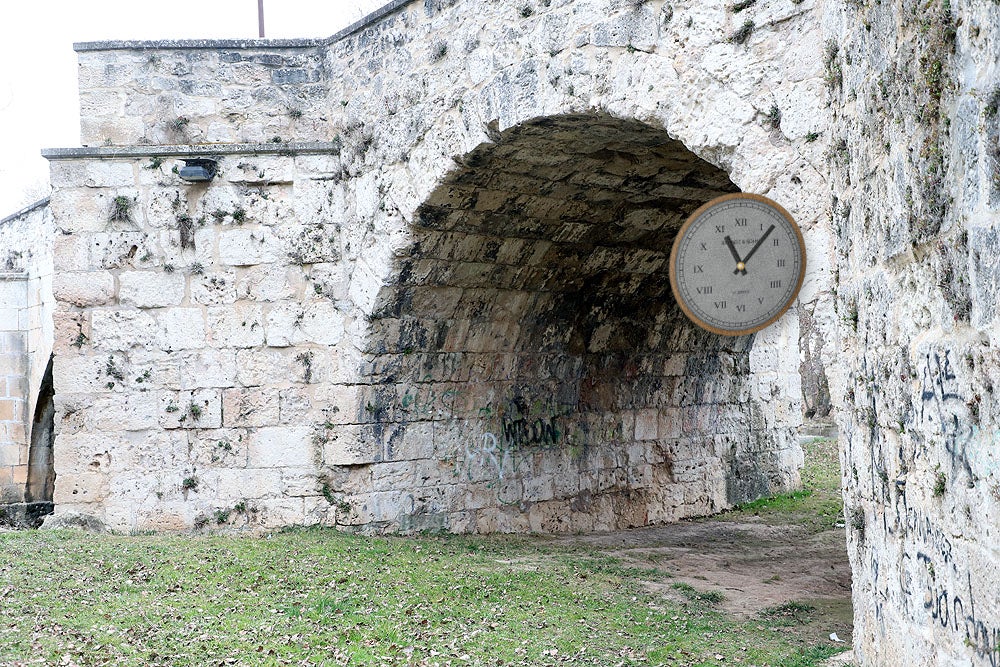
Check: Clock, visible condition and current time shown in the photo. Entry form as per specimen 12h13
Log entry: 11h07
